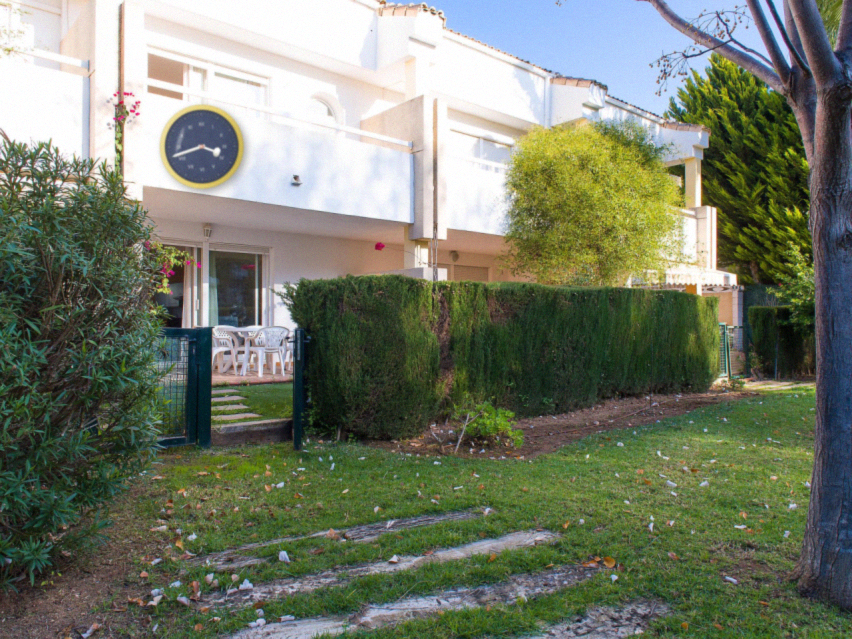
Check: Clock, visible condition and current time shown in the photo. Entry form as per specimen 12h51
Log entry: 3h42
